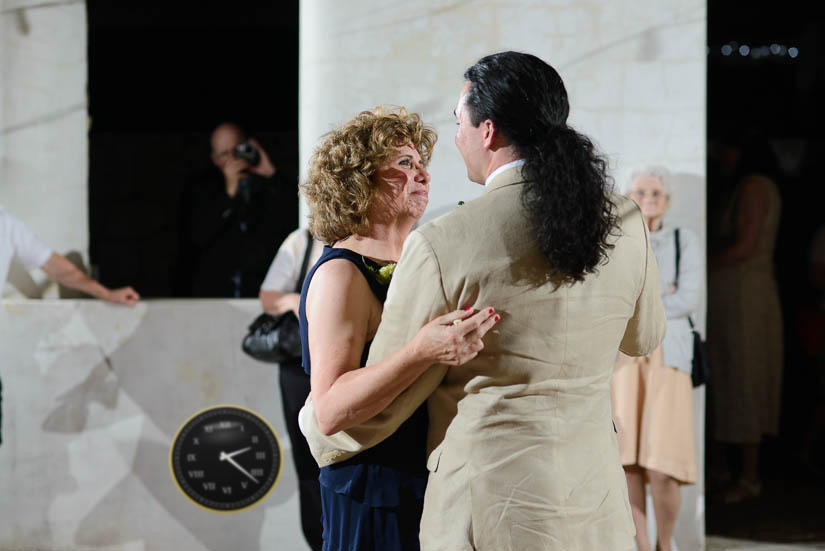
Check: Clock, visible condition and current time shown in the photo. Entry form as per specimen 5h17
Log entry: 2h22
